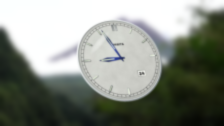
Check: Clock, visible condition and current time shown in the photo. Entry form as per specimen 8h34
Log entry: 8h56
